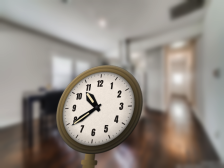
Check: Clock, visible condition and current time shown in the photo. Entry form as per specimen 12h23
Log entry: 10h39
